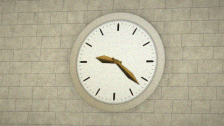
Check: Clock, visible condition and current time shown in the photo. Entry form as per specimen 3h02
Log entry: 9h22
